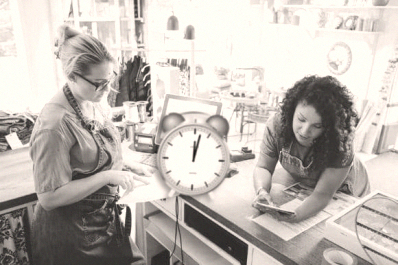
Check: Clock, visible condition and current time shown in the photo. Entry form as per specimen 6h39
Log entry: 12h02
